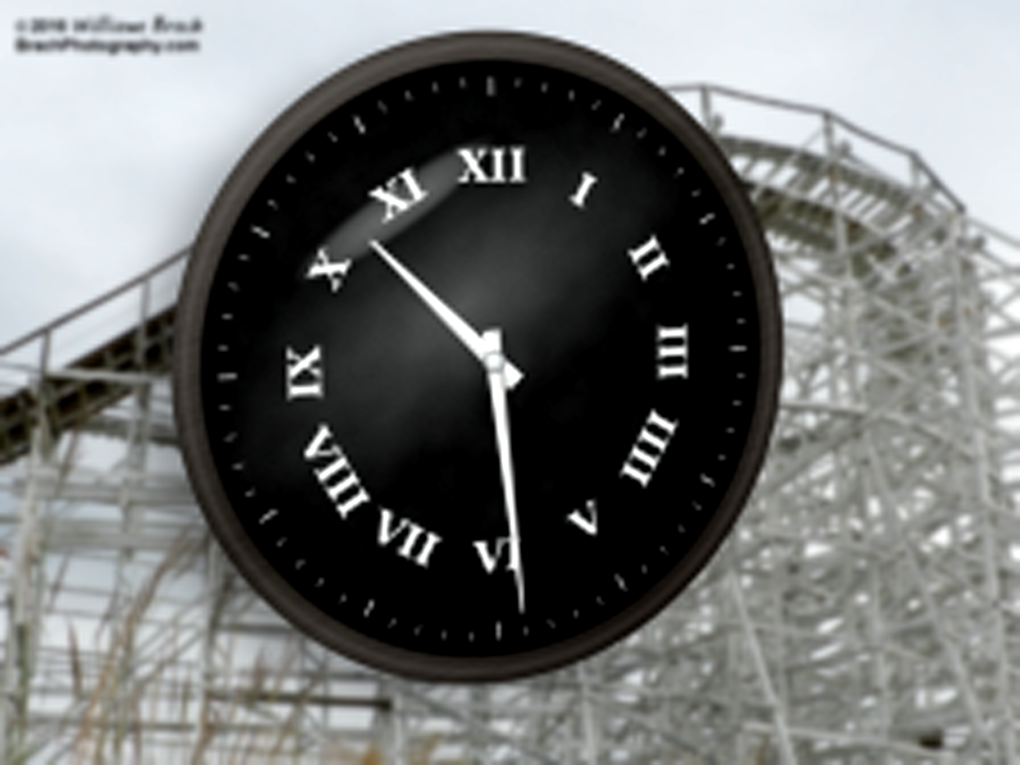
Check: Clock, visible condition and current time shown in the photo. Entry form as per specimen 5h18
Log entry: 10h29
